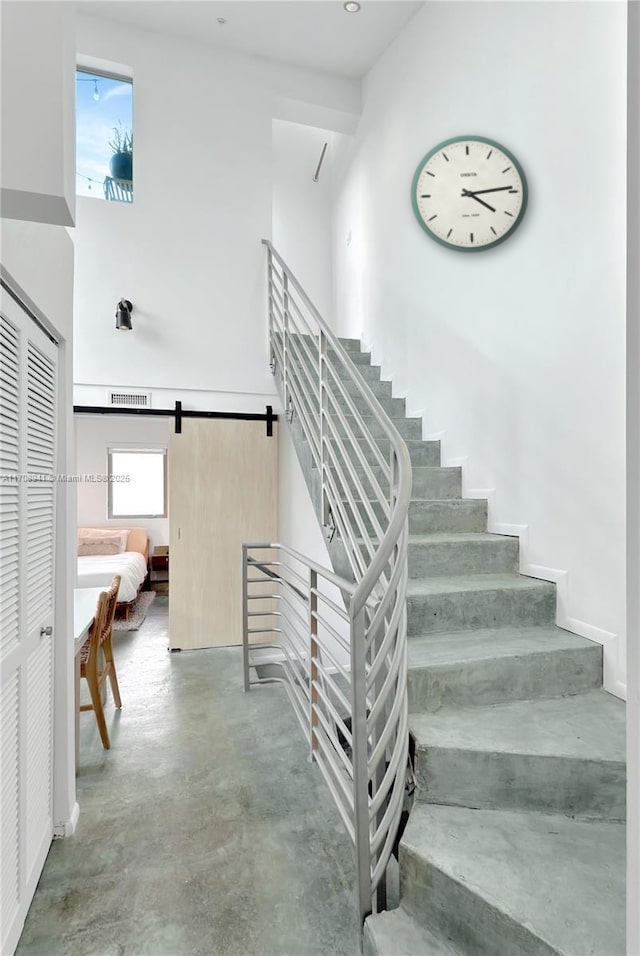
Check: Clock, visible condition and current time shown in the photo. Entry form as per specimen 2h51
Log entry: 4h14
